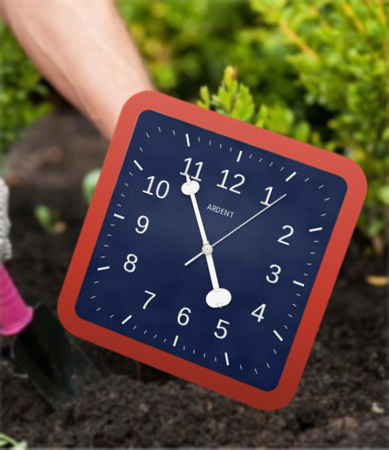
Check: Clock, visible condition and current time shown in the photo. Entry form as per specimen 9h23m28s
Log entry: 4h54m06s
